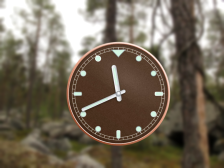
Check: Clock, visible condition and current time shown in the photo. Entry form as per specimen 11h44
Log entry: 11h41
